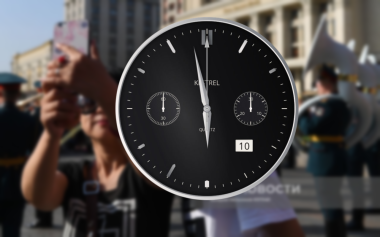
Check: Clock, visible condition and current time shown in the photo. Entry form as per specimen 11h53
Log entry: 5h58
